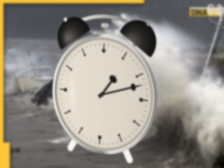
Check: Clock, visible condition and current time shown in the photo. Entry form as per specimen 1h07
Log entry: 1h12
